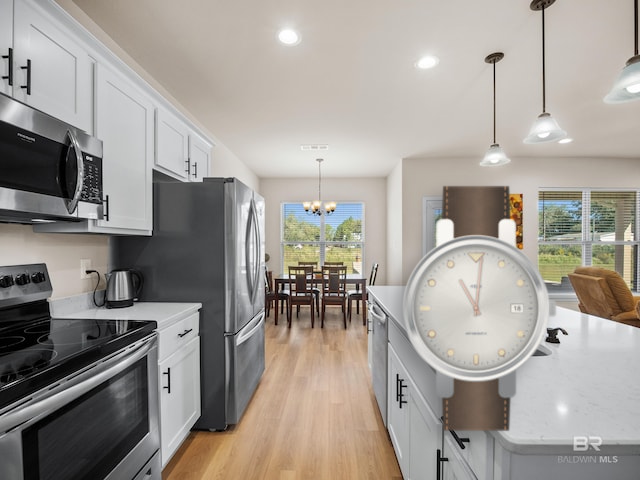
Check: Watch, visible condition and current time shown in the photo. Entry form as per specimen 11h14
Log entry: 11h01
